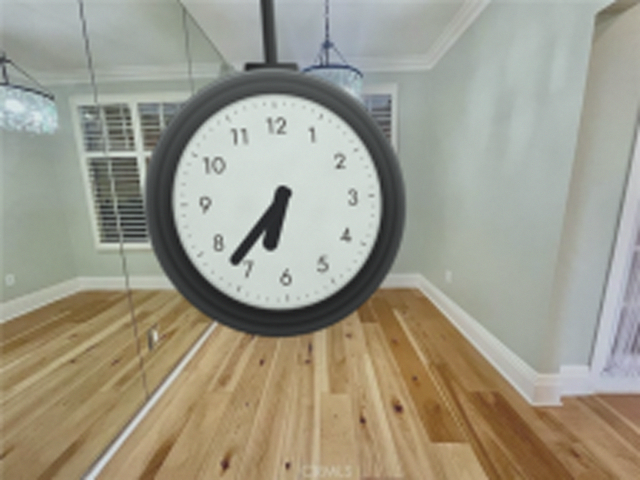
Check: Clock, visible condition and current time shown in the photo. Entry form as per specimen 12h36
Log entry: 6h37
